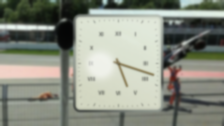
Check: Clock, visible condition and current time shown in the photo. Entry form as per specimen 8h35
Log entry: 5h18
